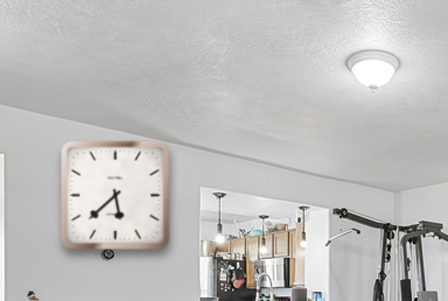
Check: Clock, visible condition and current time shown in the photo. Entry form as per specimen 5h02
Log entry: 5h38
